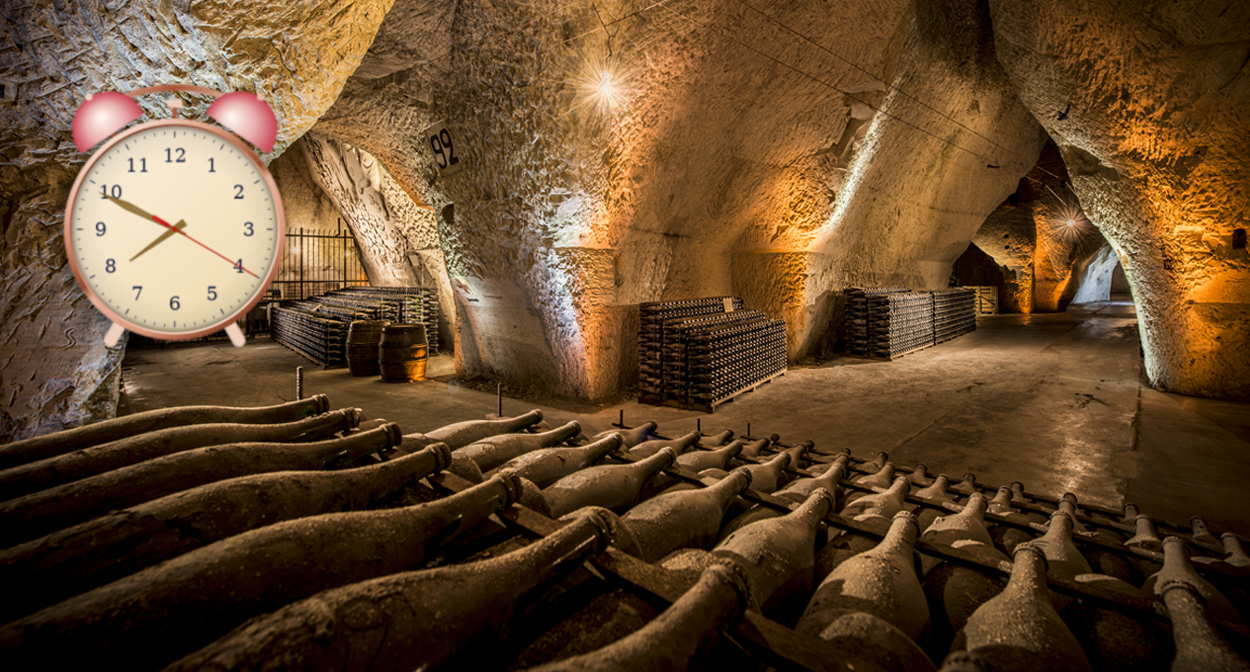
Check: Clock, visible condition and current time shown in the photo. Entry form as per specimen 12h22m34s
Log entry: 7h49m20s
